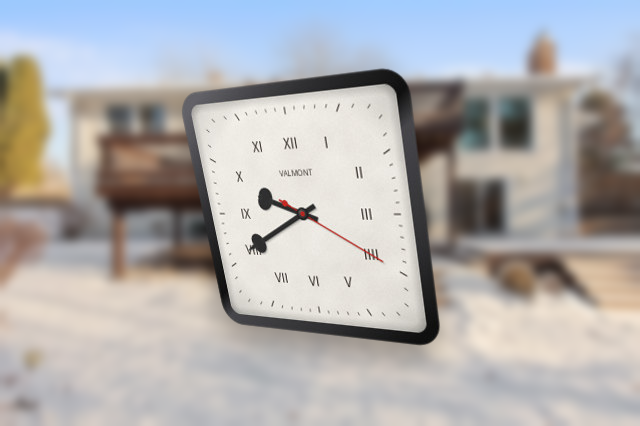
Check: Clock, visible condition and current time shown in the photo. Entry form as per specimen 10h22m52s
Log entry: 9h40m20s
